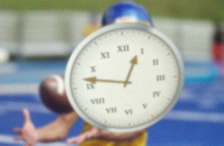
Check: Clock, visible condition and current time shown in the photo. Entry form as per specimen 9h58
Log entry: 12h47
